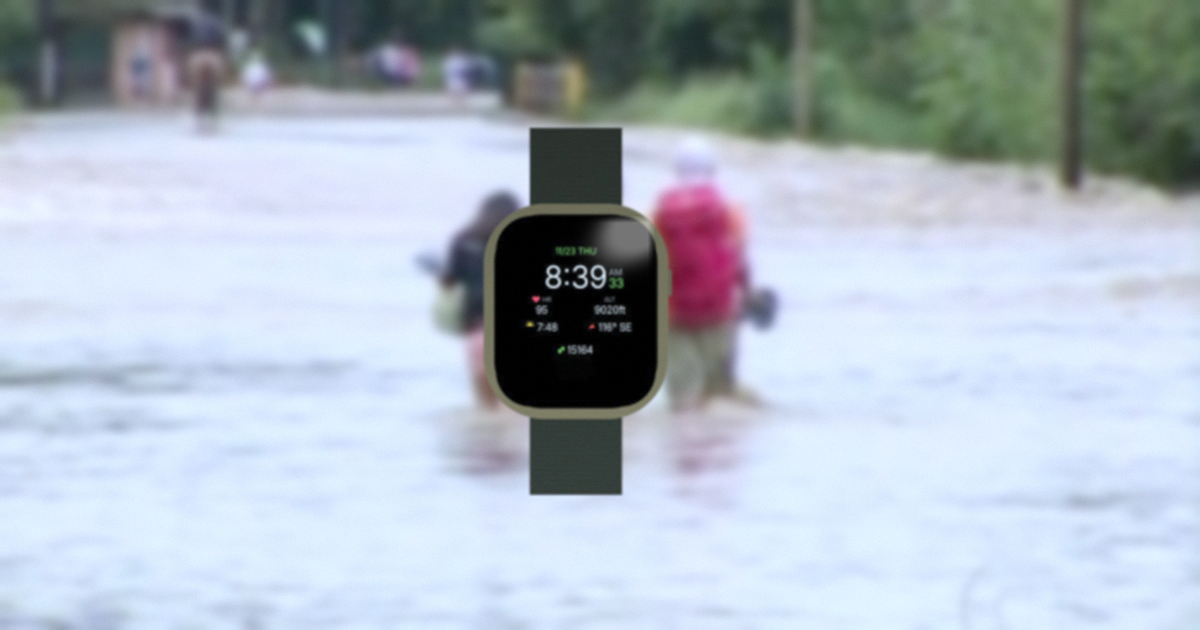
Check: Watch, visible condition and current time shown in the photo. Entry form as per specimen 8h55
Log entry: 8h39
